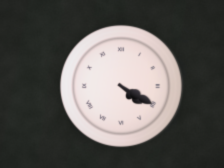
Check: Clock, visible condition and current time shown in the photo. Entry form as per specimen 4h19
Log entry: 4h20
